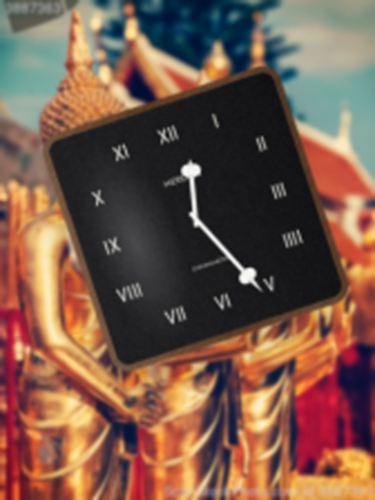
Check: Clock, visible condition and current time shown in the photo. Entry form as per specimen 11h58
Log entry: 12h26
